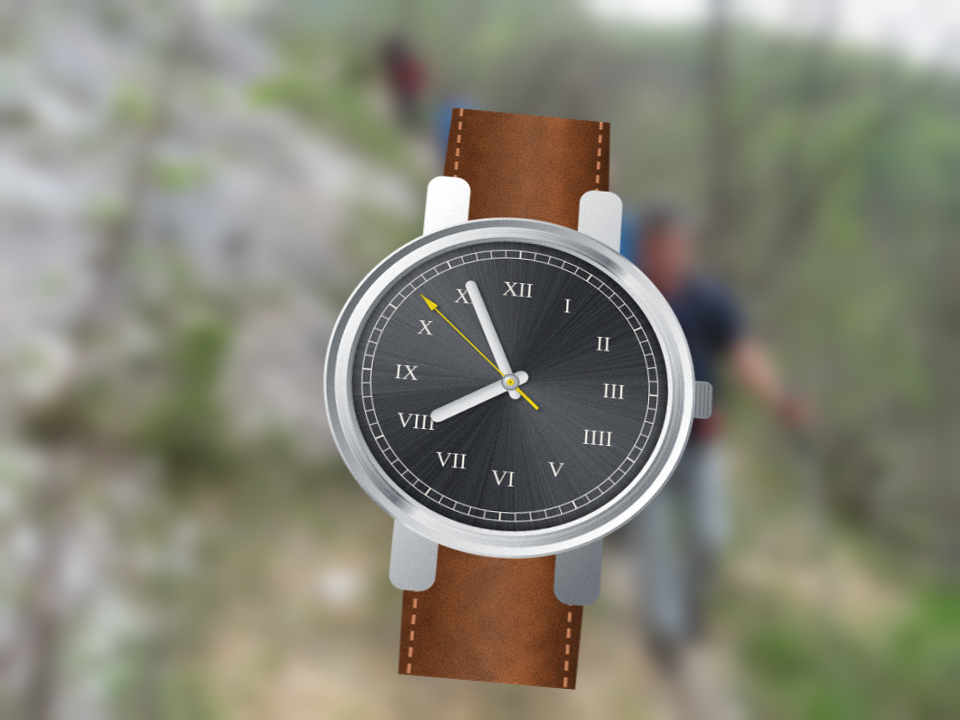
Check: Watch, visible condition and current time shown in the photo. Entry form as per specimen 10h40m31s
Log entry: 7h55m52s
